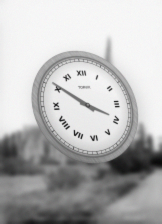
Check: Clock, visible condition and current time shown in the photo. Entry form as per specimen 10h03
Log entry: 3h51
